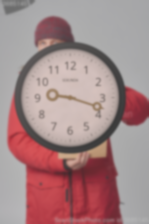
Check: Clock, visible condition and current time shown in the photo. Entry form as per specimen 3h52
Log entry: 9h18
